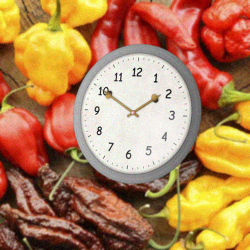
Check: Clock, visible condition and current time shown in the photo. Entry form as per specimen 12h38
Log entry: 1h50
